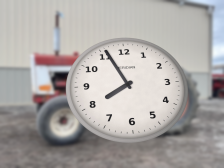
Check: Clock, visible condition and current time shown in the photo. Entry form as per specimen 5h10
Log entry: 7h56
